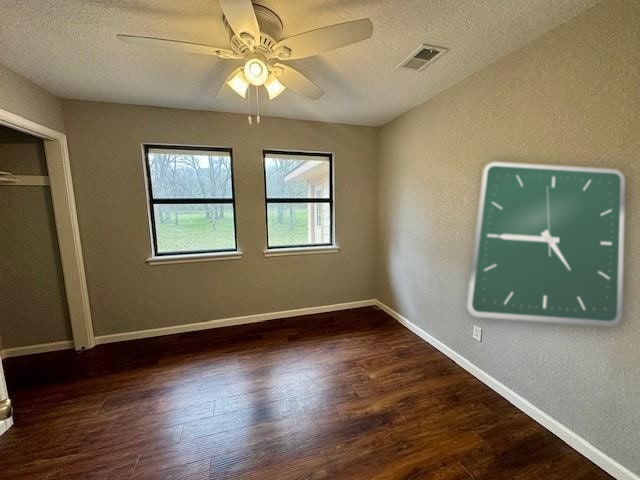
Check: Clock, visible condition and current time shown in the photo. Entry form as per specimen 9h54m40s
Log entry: 4h44m59s
